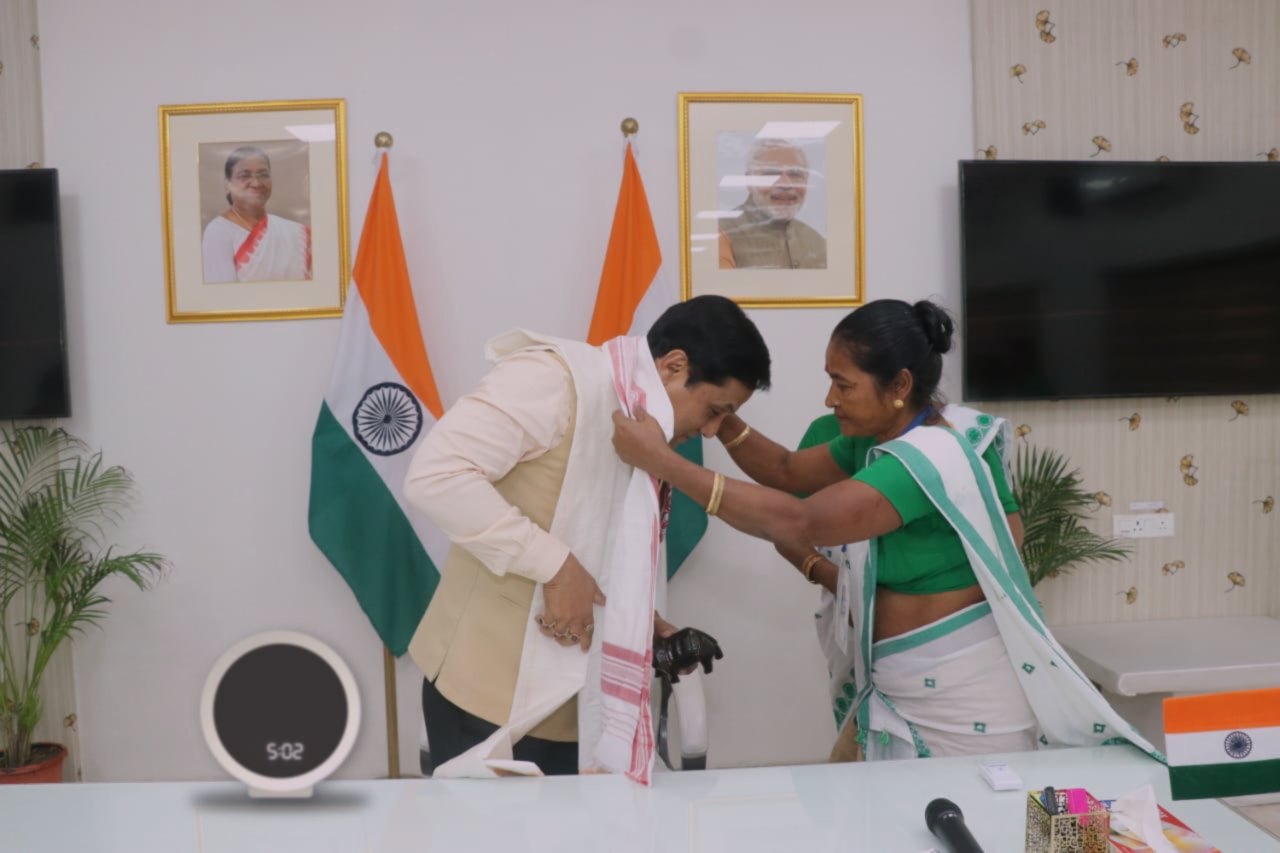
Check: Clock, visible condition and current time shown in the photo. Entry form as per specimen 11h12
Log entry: 5h02
